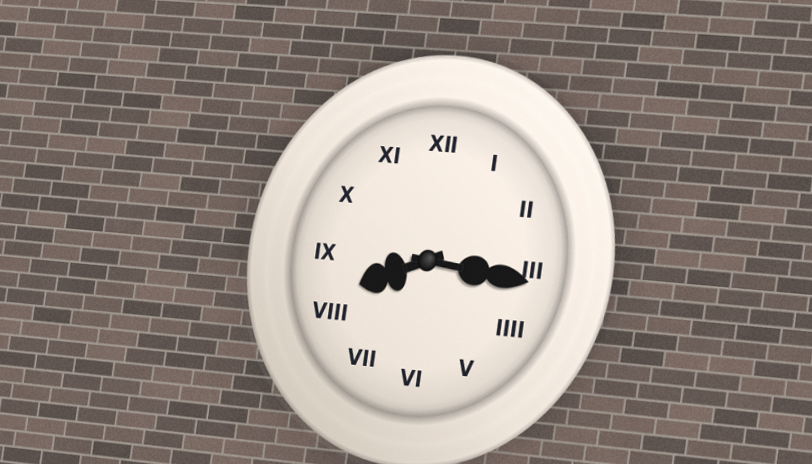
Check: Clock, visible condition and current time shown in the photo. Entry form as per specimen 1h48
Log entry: 8h16
